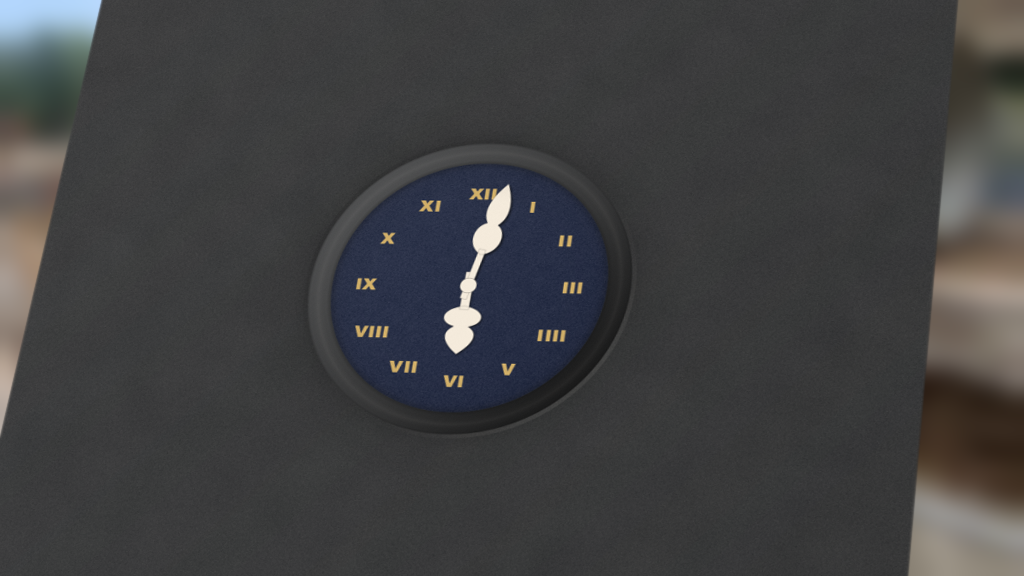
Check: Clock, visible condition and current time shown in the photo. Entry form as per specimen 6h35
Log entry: 6h02
